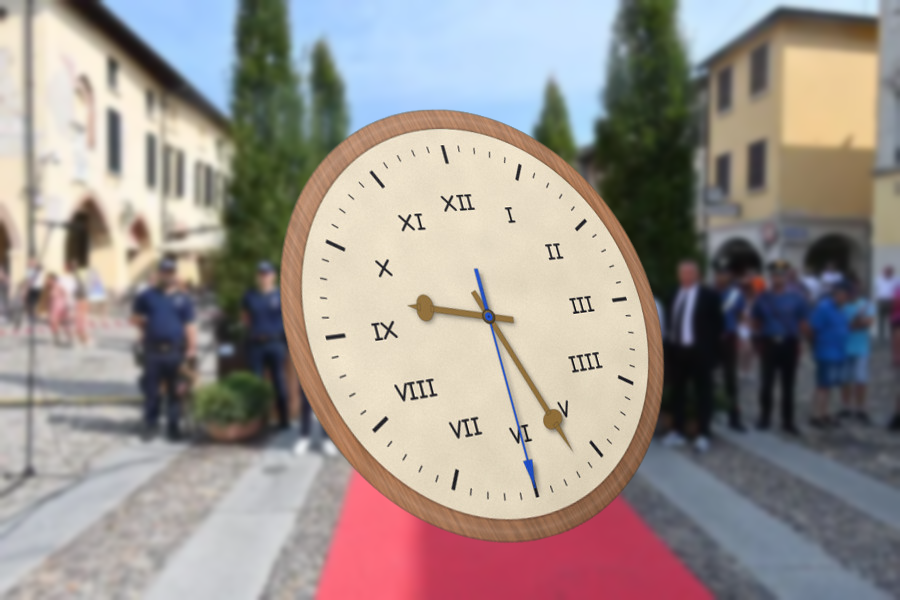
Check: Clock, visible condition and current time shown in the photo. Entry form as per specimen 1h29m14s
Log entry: 9h26m30s
